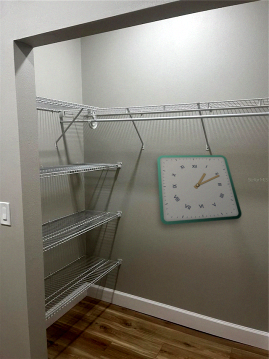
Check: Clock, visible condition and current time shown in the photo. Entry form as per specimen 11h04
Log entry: 1h11
